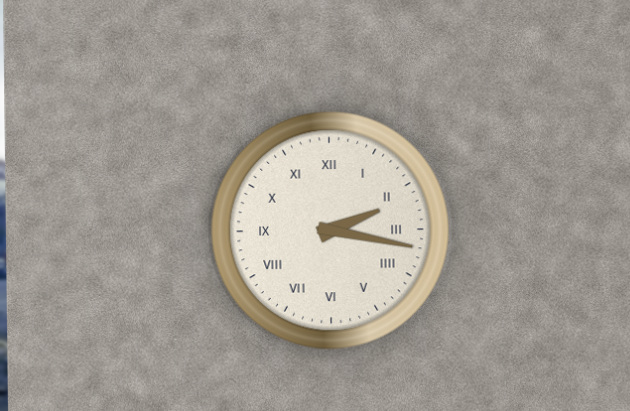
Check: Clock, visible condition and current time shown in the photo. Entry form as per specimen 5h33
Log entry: 2h17
